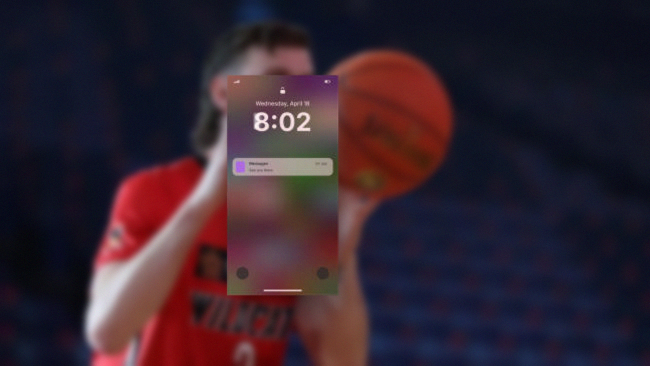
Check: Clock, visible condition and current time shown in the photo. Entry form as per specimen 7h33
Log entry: 8h02
